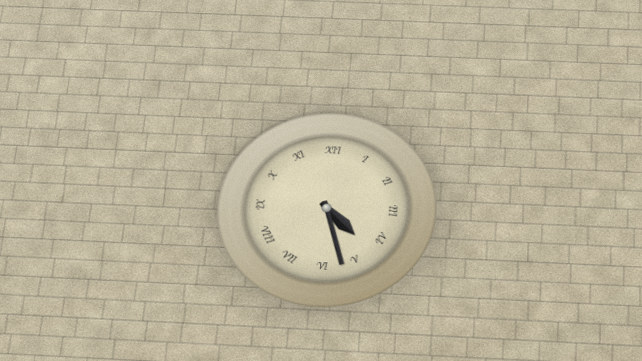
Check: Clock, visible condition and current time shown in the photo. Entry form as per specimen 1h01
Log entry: 4h27
